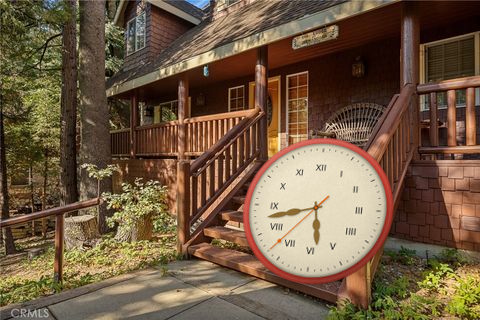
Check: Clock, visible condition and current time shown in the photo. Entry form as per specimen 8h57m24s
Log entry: 5h42m37s
